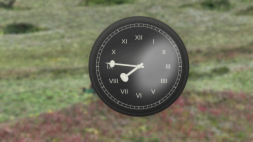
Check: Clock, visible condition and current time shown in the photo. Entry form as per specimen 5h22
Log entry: 7h46
